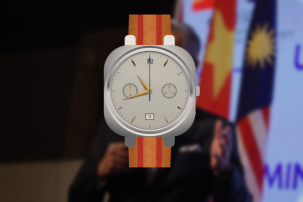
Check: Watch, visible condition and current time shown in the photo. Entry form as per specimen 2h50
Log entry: 10h42
